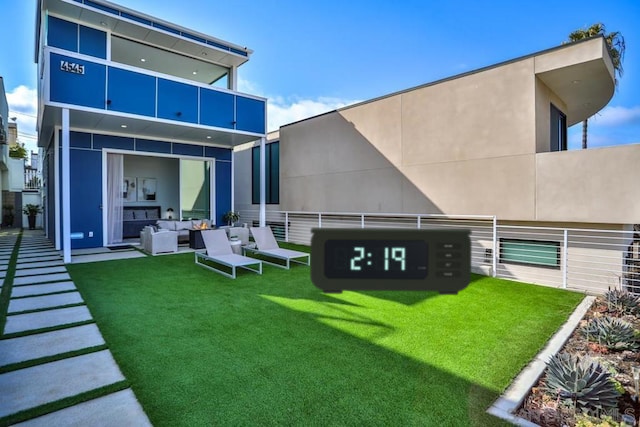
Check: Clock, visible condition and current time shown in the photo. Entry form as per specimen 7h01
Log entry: 2h19
